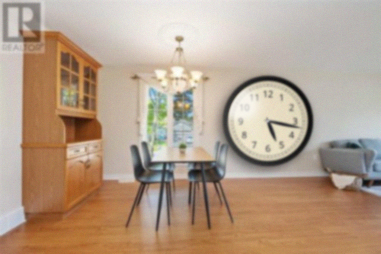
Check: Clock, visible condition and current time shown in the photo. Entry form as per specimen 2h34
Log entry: 5h17
